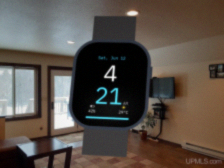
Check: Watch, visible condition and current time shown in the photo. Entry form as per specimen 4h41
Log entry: 4h21
